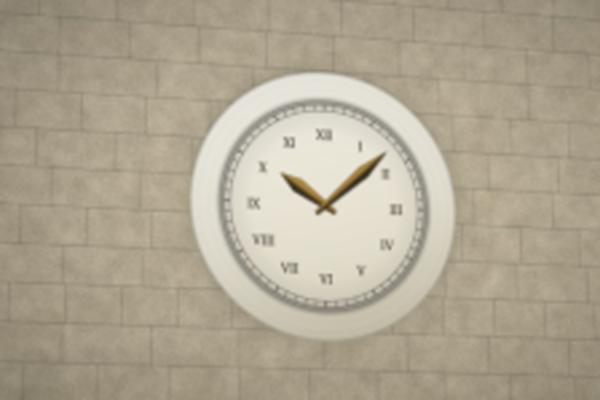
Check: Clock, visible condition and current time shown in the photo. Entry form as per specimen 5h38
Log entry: 10h08
